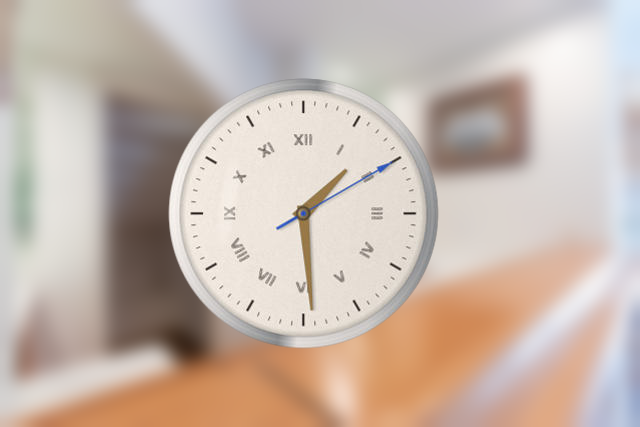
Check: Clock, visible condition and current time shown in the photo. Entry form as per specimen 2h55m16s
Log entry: 1h29m10s
